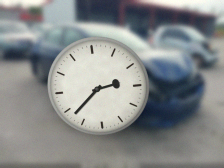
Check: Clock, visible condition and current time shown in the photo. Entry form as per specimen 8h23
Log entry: 2h38
